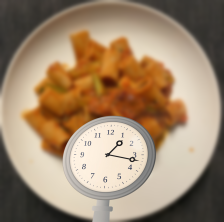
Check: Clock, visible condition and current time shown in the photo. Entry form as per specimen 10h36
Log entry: 1h17
